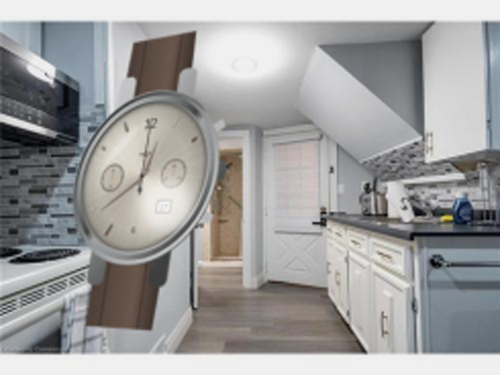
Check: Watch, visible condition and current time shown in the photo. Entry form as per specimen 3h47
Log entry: 12h39
